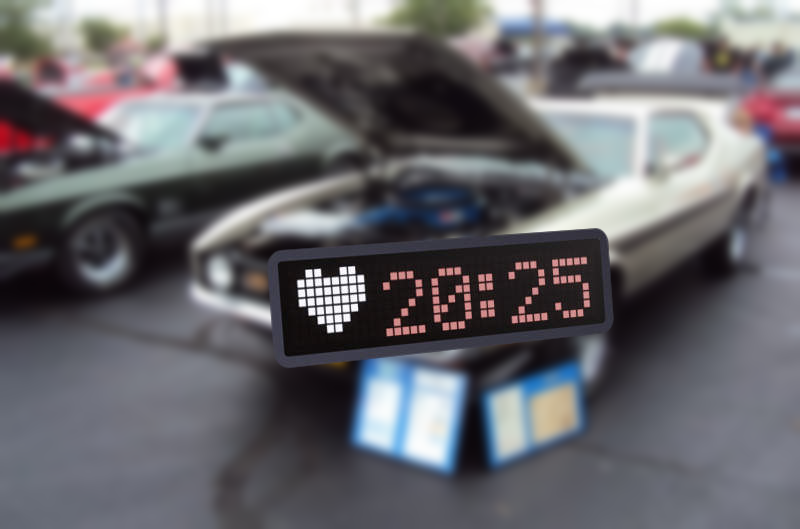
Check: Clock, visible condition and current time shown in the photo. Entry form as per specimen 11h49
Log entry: 20h25
